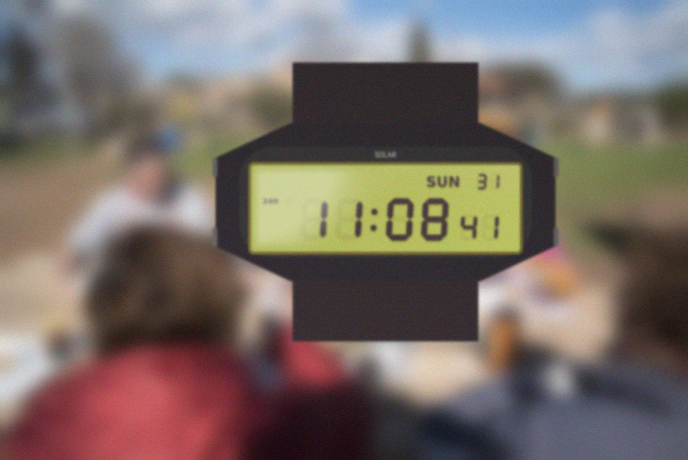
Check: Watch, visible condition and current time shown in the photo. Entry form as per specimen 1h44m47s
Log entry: 11h08m41s
